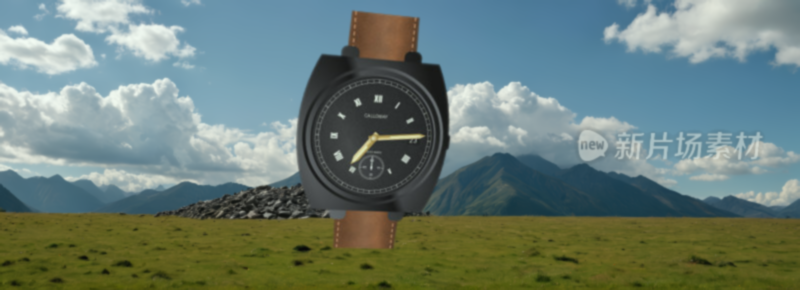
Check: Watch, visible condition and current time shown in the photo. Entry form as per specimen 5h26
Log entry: 7h14
